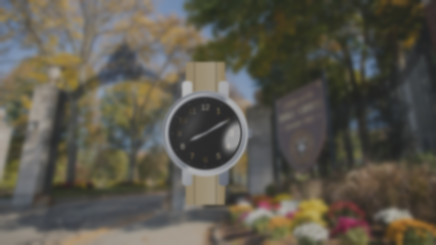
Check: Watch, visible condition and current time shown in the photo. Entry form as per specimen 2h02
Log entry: 8h10
